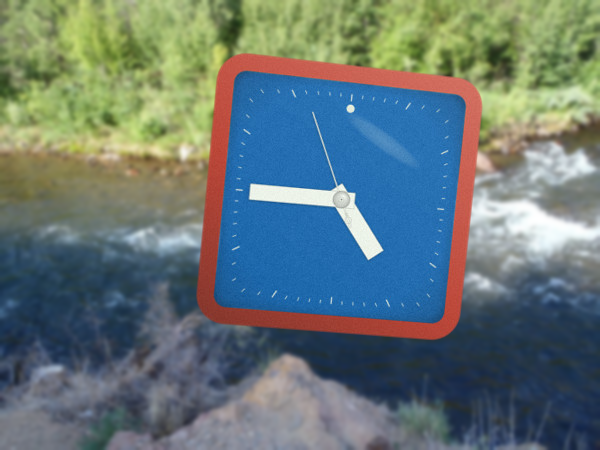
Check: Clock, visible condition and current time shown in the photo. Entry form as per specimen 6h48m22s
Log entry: 4h44m56s
